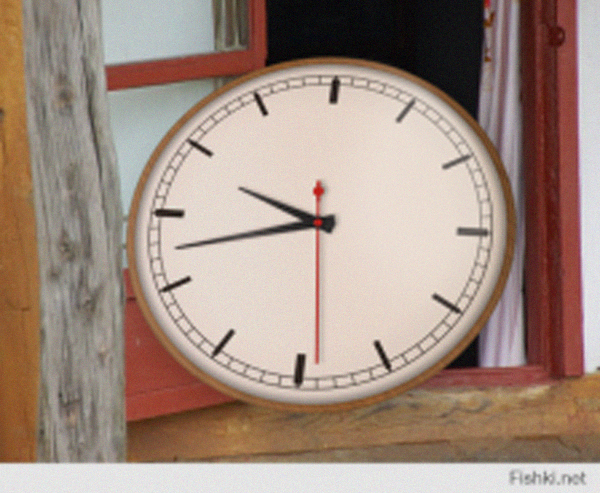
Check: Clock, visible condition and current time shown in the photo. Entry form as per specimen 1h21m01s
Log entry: 9h42m29s
